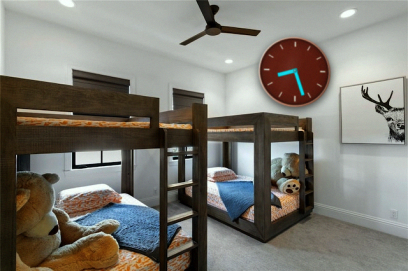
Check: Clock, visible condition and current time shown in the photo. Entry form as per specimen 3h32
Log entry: 8h27
